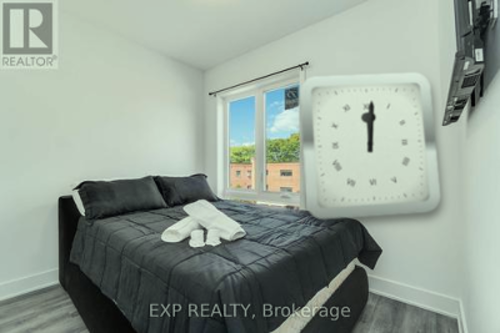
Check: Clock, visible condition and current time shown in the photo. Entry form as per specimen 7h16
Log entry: 12h01
